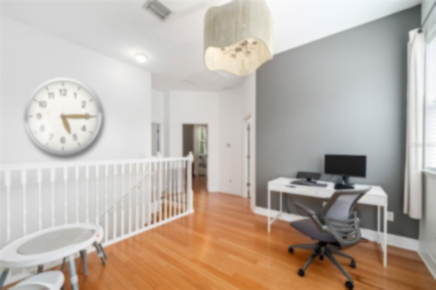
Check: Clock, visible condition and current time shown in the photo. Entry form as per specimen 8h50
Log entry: 5h15
